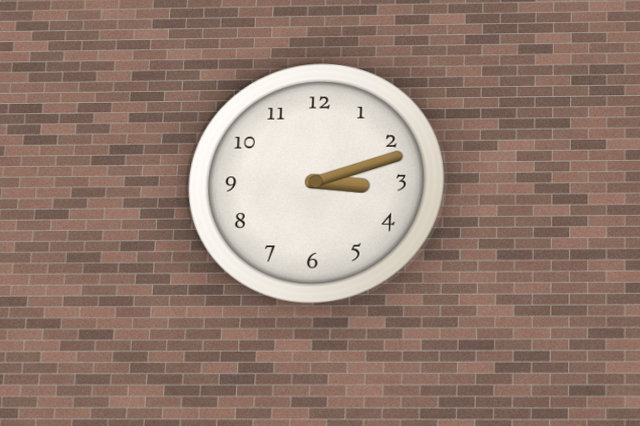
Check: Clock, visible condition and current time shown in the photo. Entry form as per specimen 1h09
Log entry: 3h12
